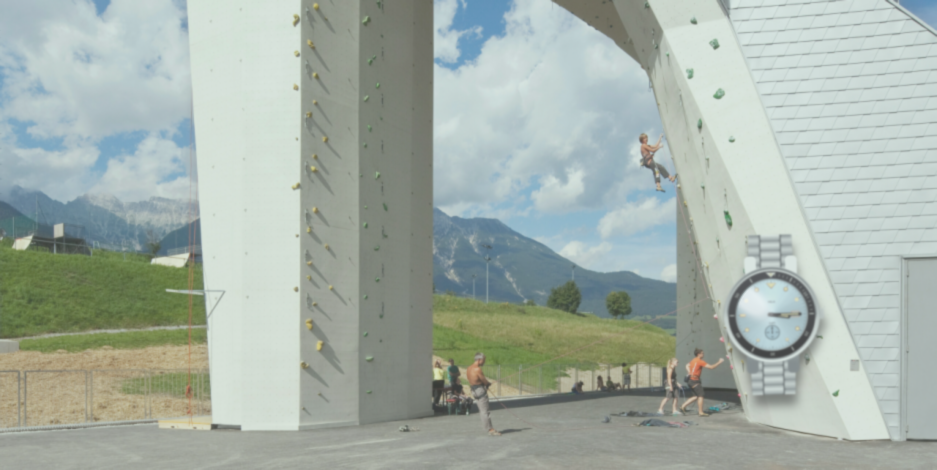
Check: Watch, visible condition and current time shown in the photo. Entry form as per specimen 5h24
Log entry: 3h15
